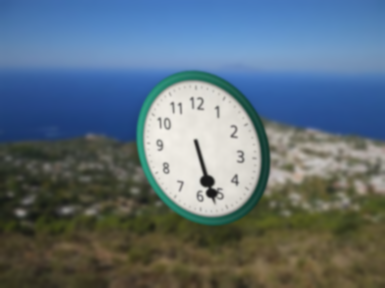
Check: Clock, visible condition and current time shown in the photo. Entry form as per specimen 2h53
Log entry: 5h27
